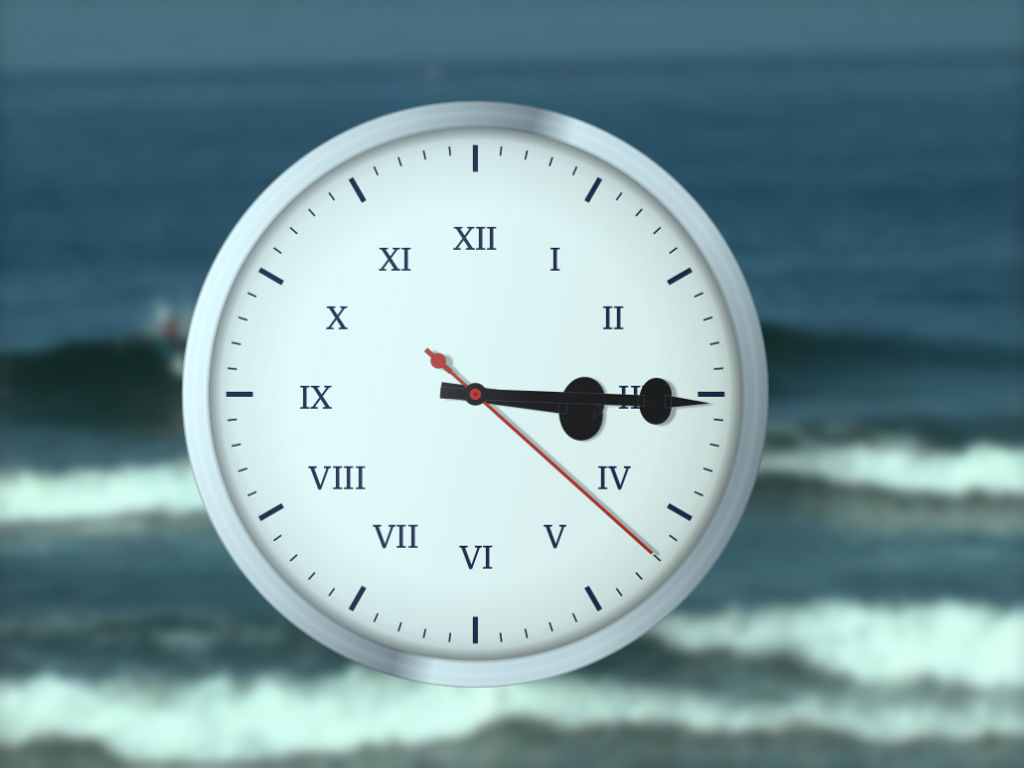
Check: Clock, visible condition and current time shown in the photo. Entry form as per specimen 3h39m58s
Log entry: 3h15m22s
